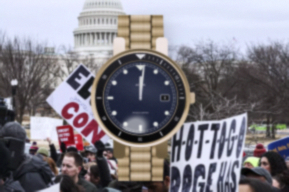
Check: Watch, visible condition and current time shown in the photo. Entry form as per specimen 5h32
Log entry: 12h01
